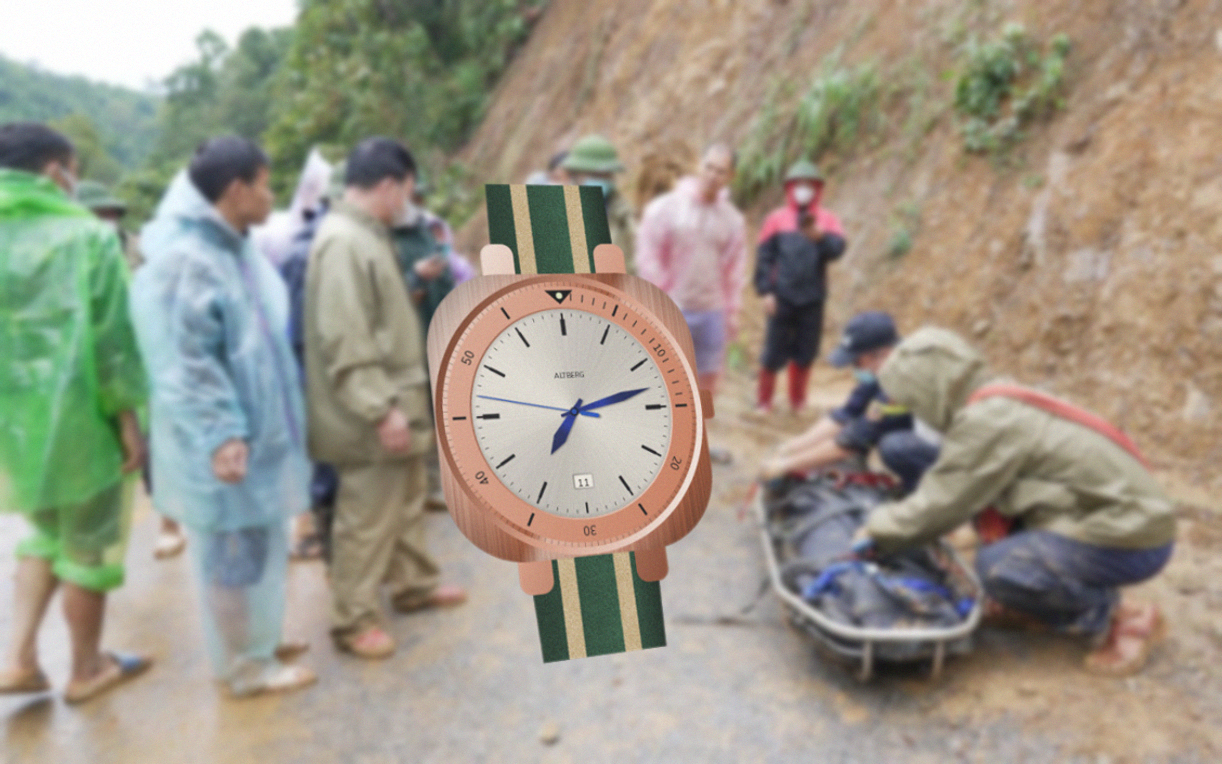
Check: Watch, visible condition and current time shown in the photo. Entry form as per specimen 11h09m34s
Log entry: 7h12m47s
